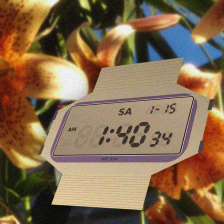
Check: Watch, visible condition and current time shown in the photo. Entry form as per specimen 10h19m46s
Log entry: 1h40m34s
